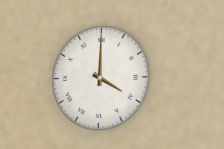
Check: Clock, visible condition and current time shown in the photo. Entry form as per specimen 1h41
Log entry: 4h00
